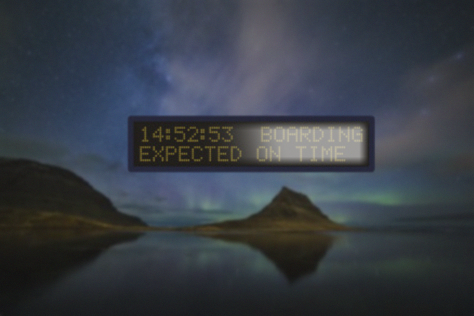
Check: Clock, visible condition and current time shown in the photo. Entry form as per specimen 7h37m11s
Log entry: 14h52m53s
